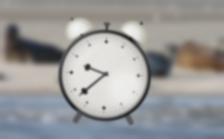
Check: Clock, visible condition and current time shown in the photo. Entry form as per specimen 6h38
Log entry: 9h38
